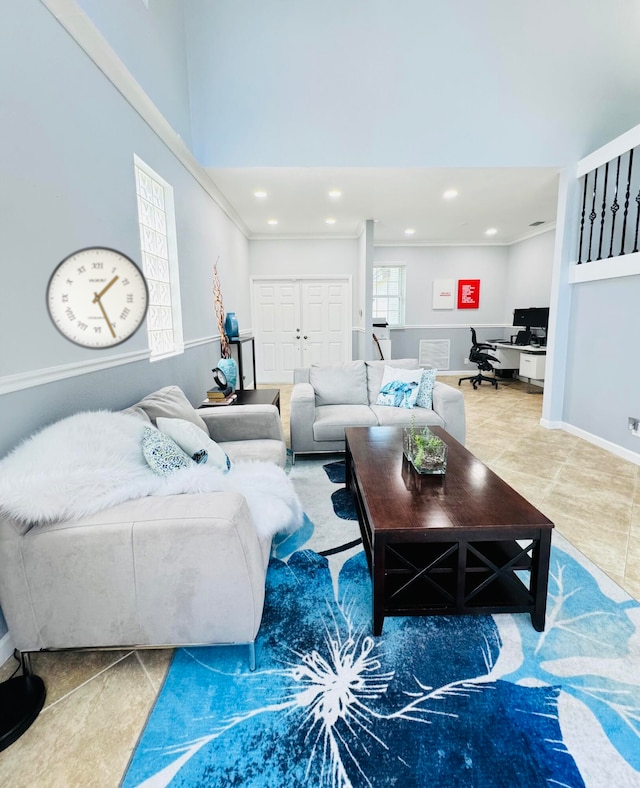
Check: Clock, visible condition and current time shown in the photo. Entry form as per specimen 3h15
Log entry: 1h26
